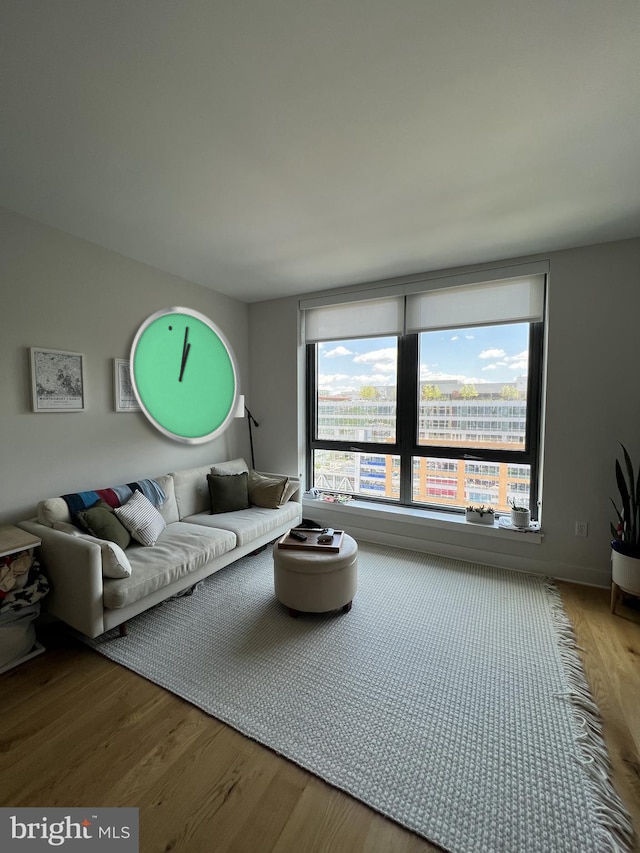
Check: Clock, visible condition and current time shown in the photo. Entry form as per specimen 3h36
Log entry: 1h04
